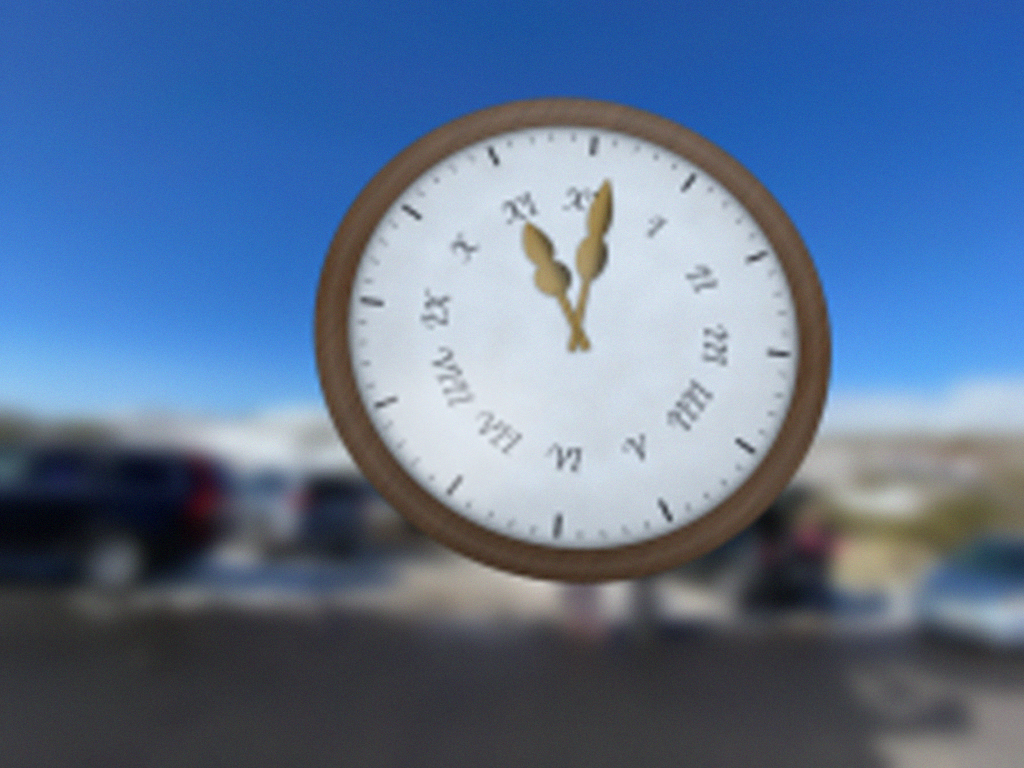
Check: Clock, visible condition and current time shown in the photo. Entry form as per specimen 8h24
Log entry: 11h01
